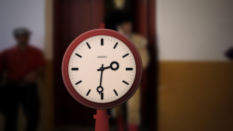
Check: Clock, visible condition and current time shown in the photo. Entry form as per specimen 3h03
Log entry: 2h31
